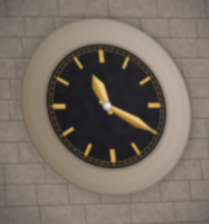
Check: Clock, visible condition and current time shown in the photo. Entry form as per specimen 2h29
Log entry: 11h20
